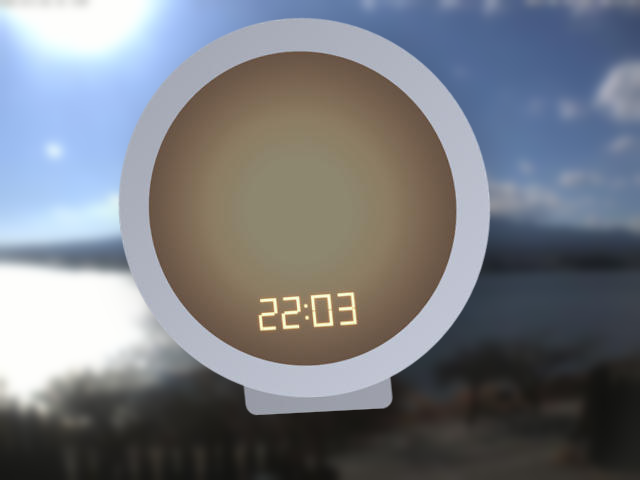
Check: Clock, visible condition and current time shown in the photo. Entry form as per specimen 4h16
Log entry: 22h03
